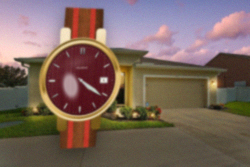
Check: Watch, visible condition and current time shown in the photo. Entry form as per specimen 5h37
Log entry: 4h21
